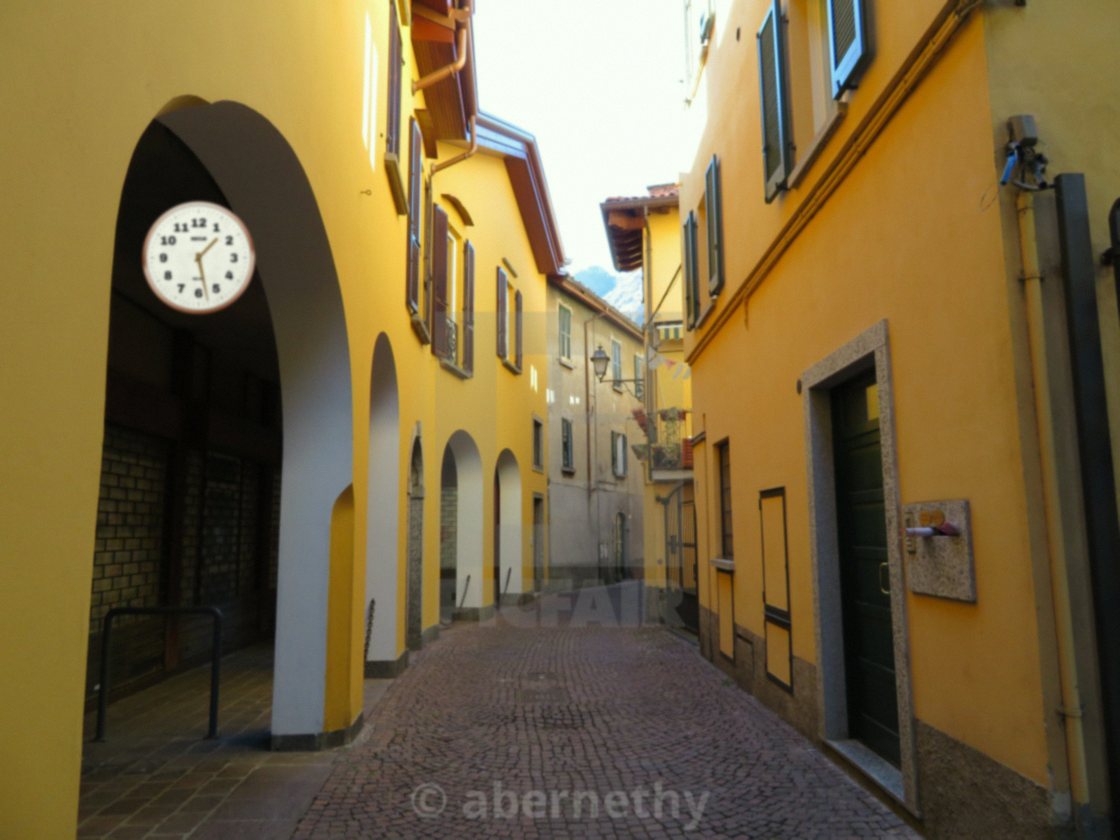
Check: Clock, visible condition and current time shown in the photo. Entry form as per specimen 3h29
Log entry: 1h28
